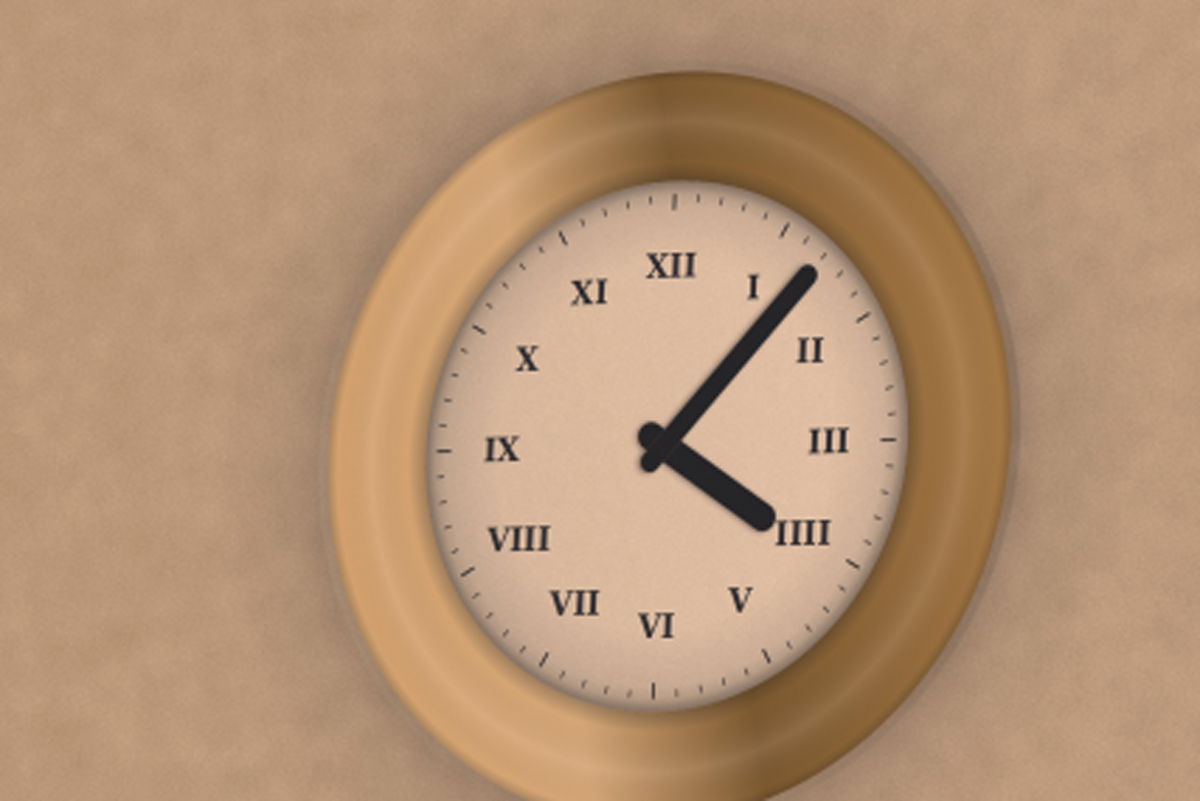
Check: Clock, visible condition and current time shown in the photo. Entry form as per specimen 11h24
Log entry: 4h07
